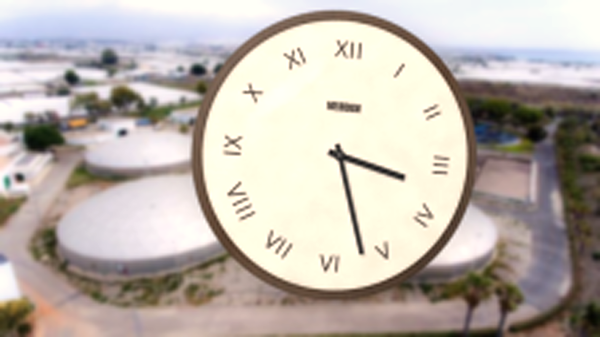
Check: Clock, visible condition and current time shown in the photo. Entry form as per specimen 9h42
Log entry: 3h27
